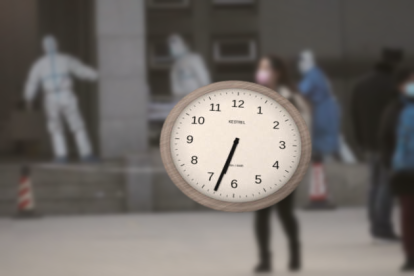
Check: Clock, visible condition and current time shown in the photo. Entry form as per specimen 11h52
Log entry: 6h33
